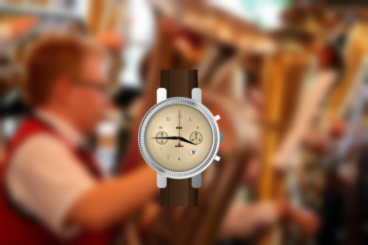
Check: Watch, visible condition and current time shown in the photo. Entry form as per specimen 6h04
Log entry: 3h45
